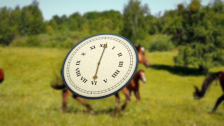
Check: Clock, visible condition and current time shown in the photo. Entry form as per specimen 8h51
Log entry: 6h01
